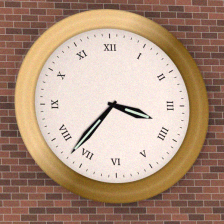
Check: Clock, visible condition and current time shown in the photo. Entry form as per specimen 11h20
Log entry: 3h37
